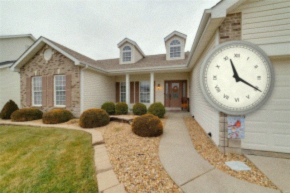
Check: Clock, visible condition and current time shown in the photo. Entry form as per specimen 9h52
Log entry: 11h20
